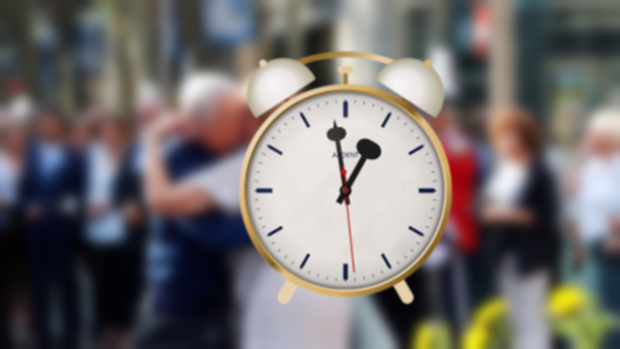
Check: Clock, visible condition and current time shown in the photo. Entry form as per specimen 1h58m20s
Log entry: 12h58m29s
